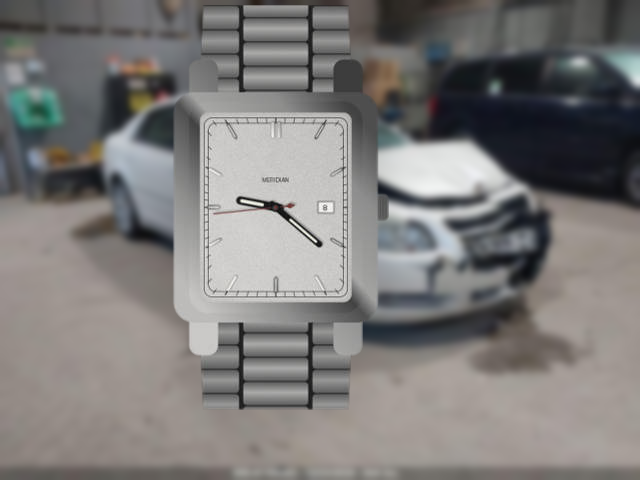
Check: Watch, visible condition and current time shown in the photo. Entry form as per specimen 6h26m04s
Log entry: 9h21m44s
